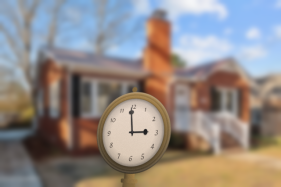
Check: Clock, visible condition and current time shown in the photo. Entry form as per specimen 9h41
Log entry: 2h59
